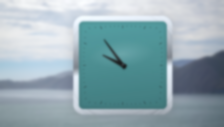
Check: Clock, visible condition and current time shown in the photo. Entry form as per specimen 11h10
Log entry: 9h54
